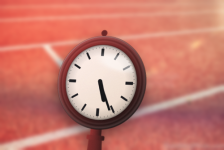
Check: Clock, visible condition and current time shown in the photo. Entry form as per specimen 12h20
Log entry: 5h26
